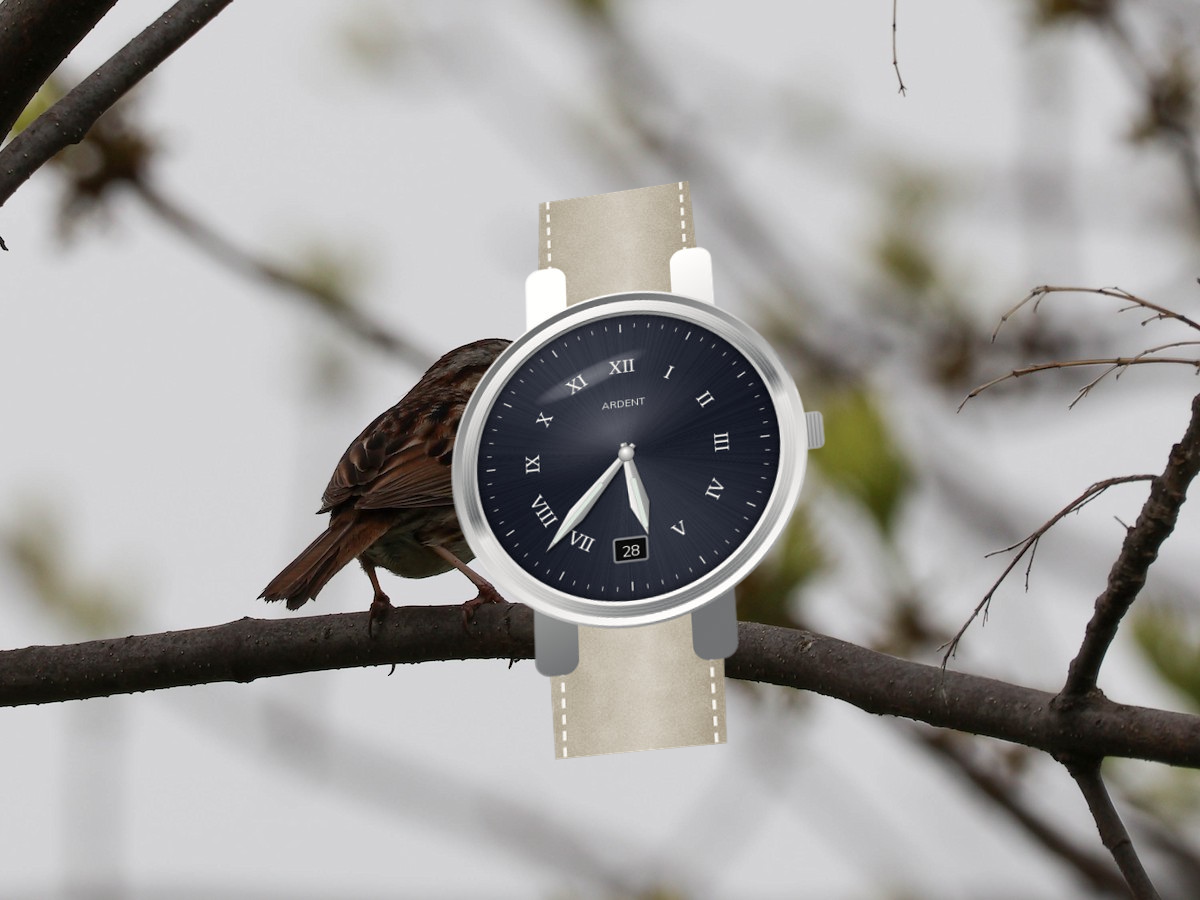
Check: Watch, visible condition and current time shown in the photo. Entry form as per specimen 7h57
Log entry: 5h37
